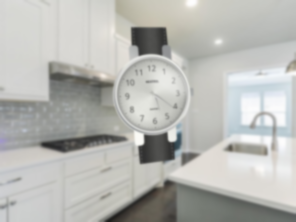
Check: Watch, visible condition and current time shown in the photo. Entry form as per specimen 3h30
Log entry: 5h21
